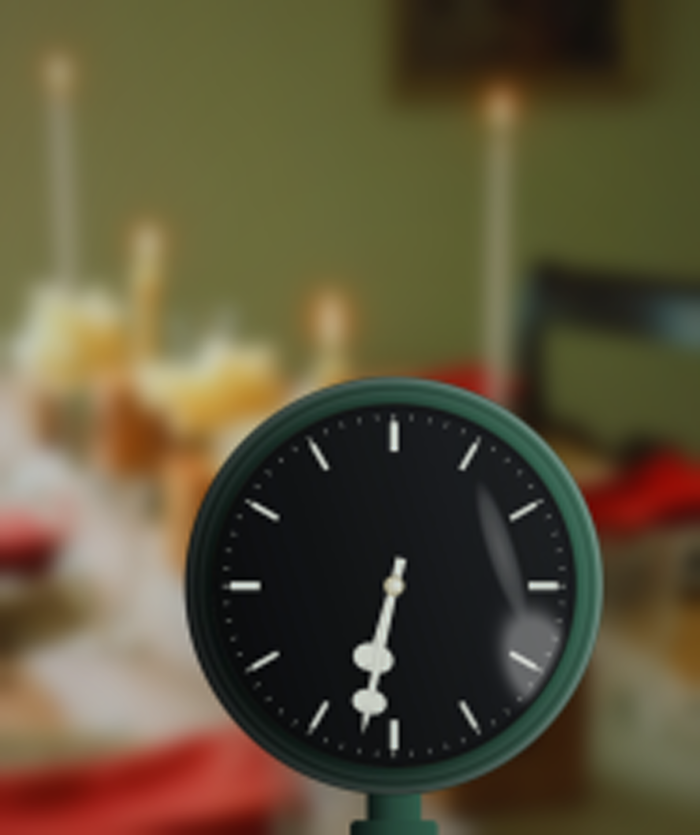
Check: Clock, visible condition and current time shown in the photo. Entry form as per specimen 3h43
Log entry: 6h32
